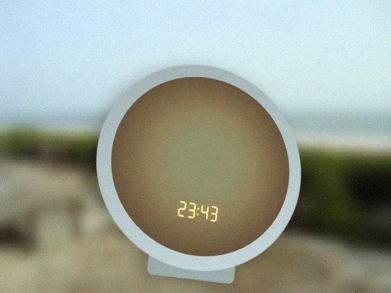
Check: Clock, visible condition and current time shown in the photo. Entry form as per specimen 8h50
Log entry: 23h43
